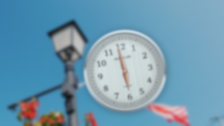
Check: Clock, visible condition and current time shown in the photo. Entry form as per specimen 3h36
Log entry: 5h59
